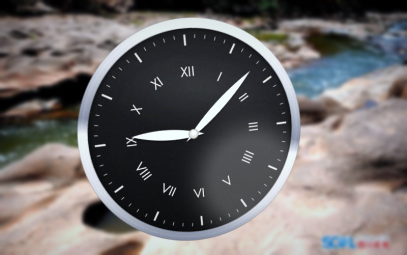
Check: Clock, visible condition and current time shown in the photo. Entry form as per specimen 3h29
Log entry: 9h08
